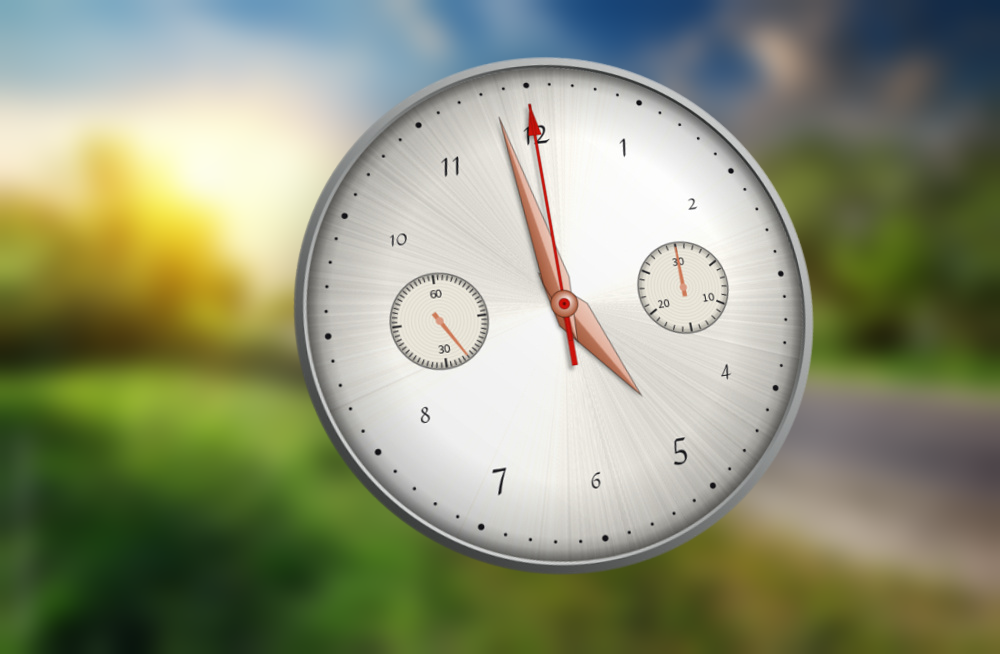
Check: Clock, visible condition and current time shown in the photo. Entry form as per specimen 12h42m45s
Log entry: 4h58m25s
